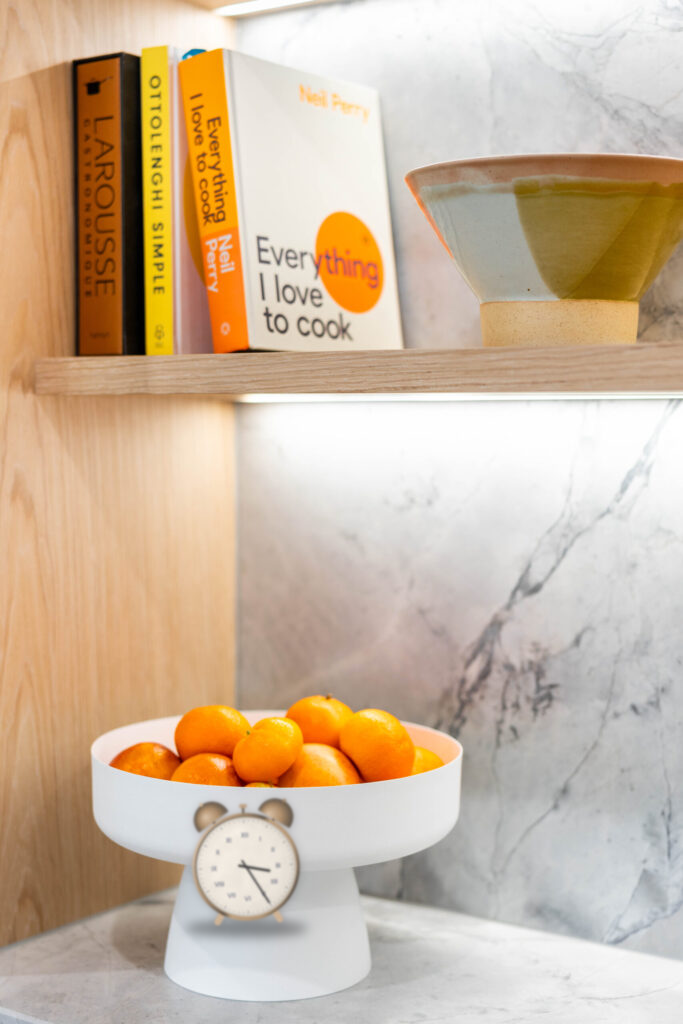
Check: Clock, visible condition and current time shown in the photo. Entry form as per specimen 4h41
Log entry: 3h25
